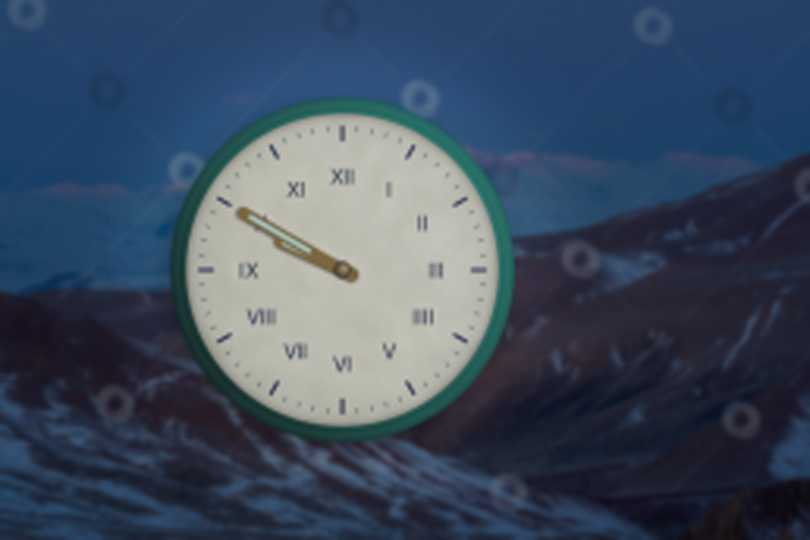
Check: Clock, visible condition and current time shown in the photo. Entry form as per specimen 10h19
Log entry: 9h50
